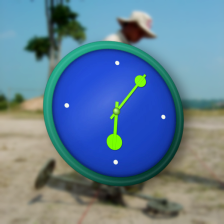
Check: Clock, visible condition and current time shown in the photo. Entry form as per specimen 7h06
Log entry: 6h06
